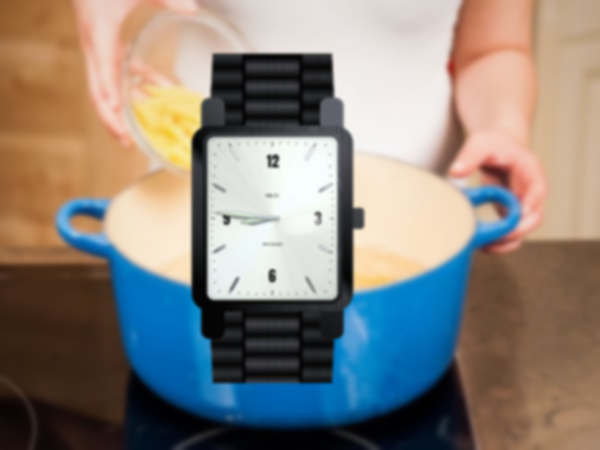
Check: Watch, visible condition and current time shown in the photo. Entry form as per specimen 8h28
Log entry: 8h46
